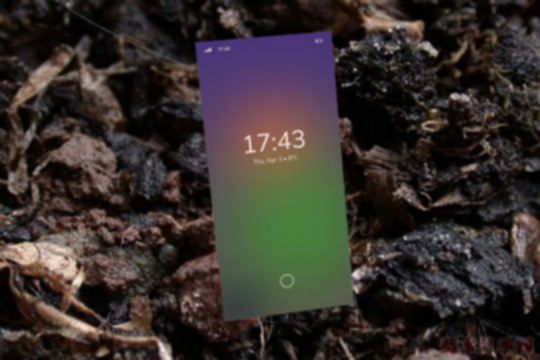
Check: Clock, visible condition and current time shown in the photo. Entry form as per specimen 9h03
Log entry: 17h43
